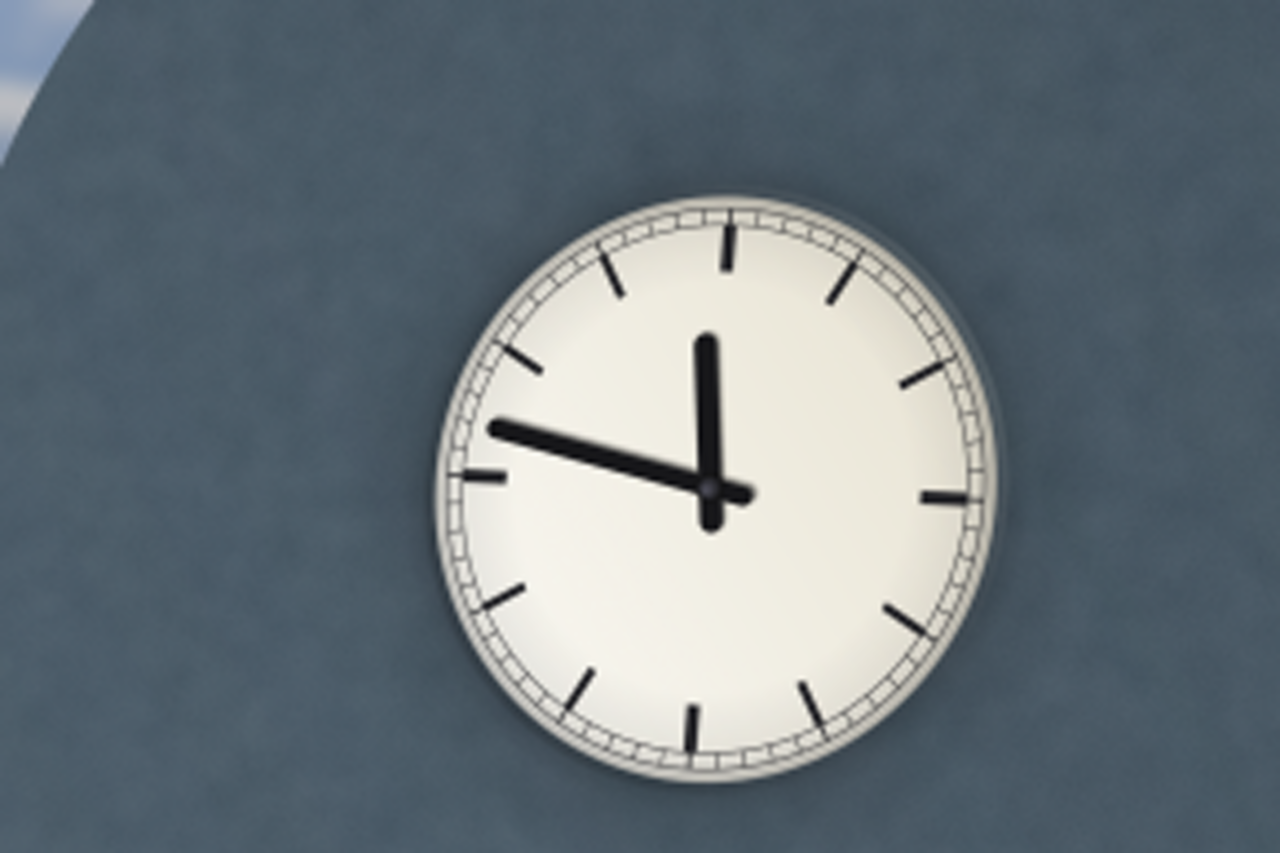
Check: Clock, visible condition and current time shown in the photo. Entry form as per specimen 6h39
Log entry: 11h47
